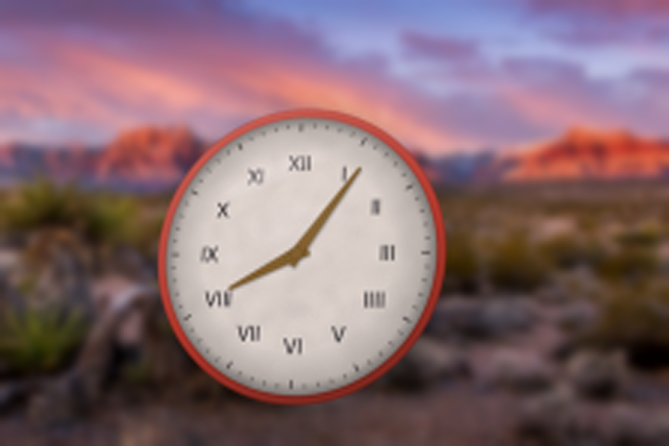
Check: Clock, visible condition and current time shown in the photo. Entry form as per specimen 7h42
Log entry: 8h06
